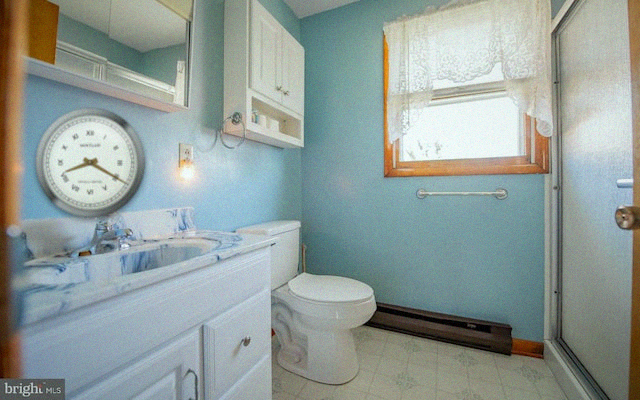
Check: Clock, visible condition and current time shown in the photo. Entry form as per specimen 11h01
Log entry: 8h20
